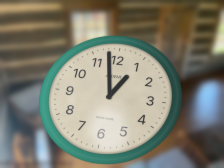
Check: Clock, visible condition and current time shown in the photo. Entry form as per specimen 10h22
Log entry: 12h58
